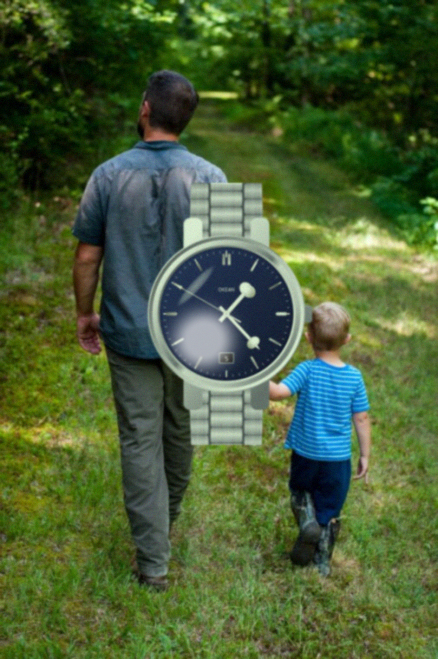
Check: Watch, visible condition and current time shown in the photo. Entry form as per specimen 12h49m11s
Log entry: 1h22m50s
